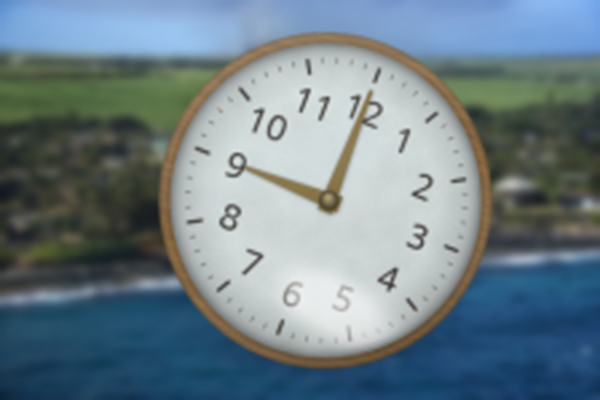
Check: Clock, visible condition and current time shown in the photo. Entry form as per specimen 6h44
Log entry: 9h00
